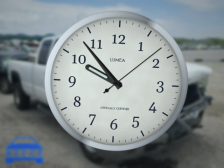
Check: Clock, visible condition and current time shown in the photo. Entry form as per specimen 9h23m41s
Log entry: 9h53m08s
